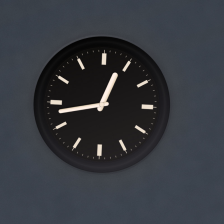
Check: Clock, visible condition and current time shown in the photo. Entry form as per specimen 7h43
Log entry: 12h43
